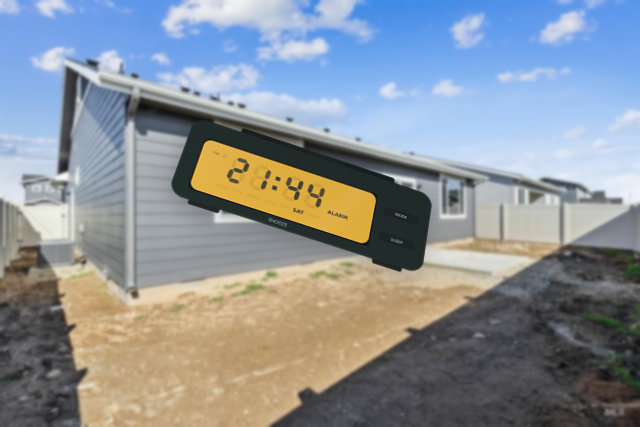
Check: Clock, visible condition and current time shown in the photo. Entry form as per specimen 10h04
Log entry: 21h44
